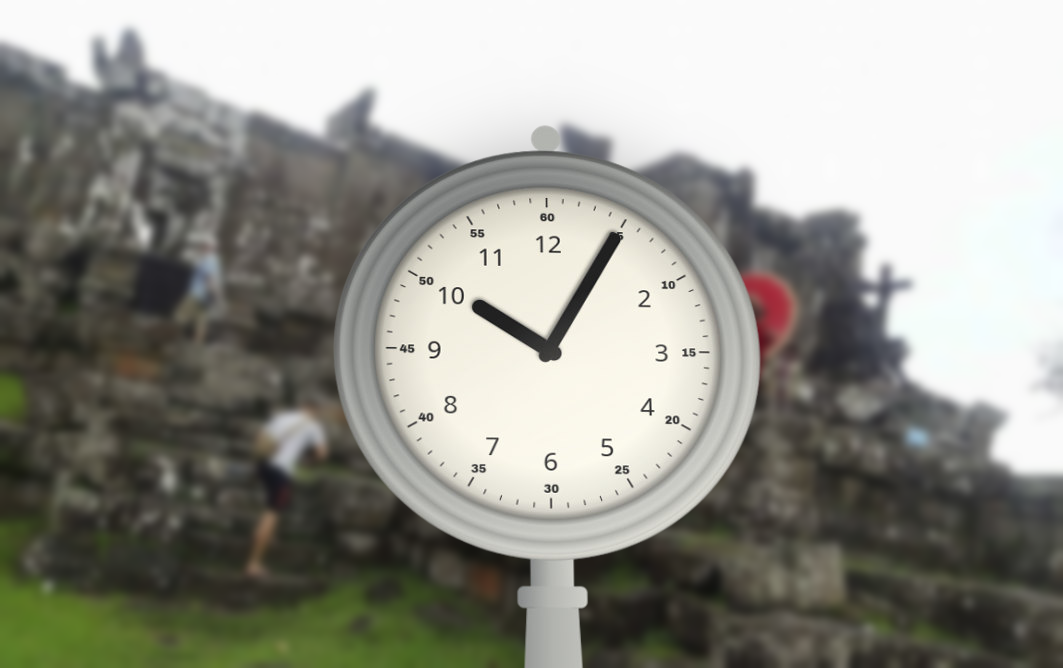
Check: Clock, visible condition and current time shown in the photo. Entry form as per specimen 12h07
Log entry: 10h05
